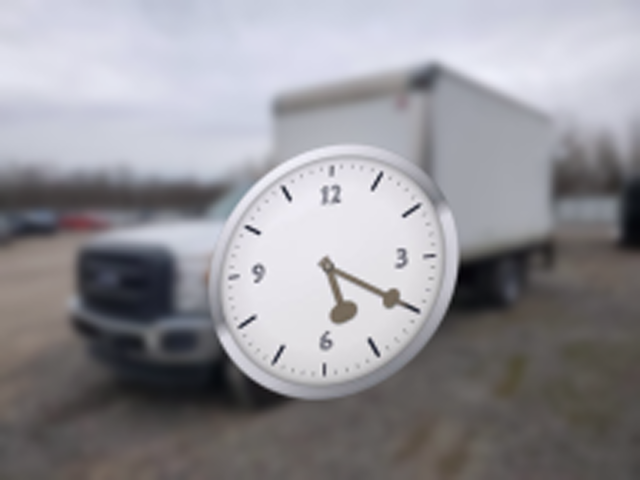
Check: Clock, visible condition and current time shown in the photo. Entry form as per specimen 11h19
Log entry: 5h20
